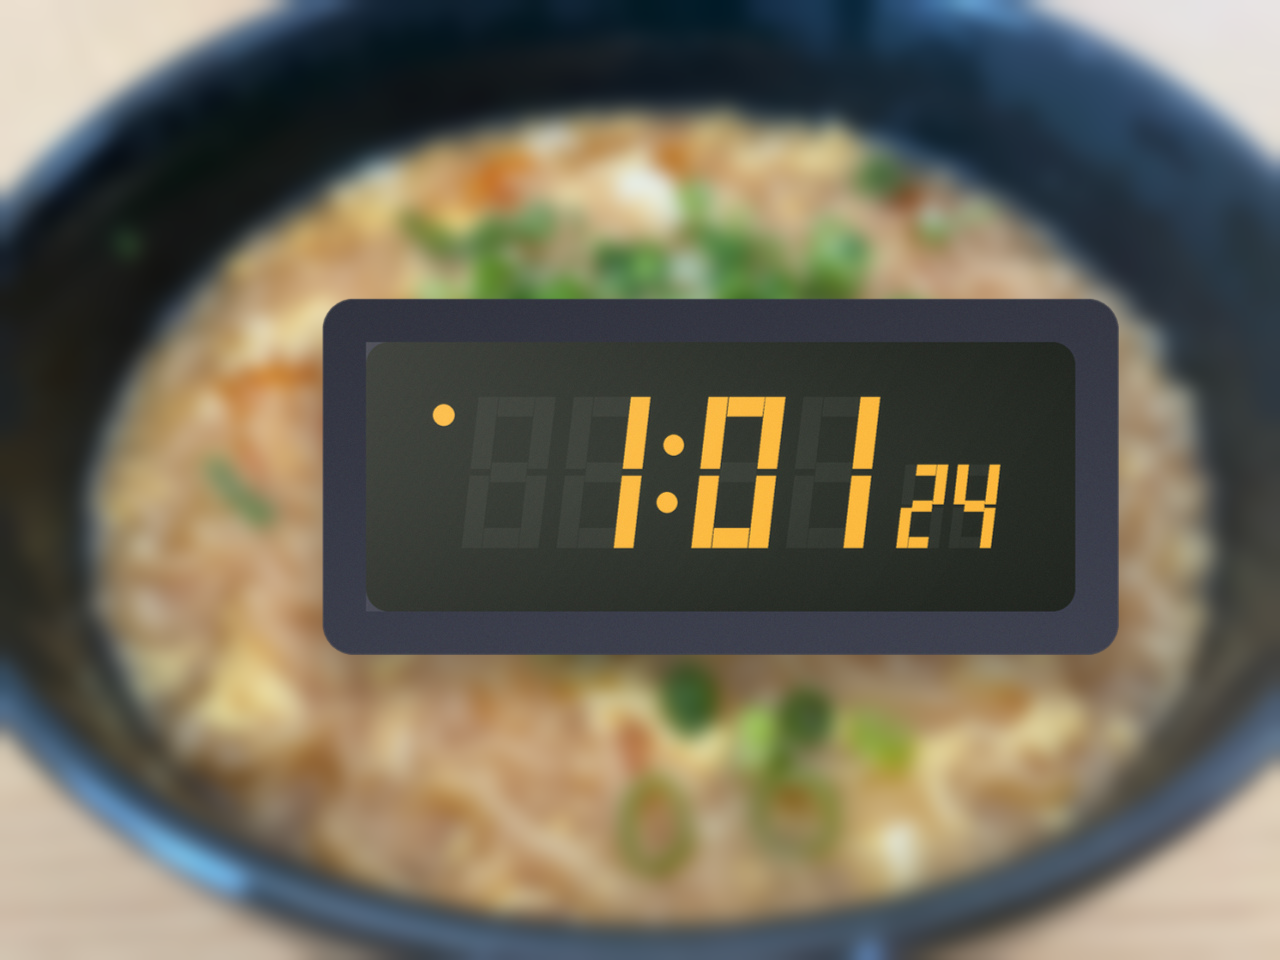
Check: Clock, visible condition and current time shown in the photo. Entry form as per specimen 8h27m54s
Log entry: 1h01m24s
